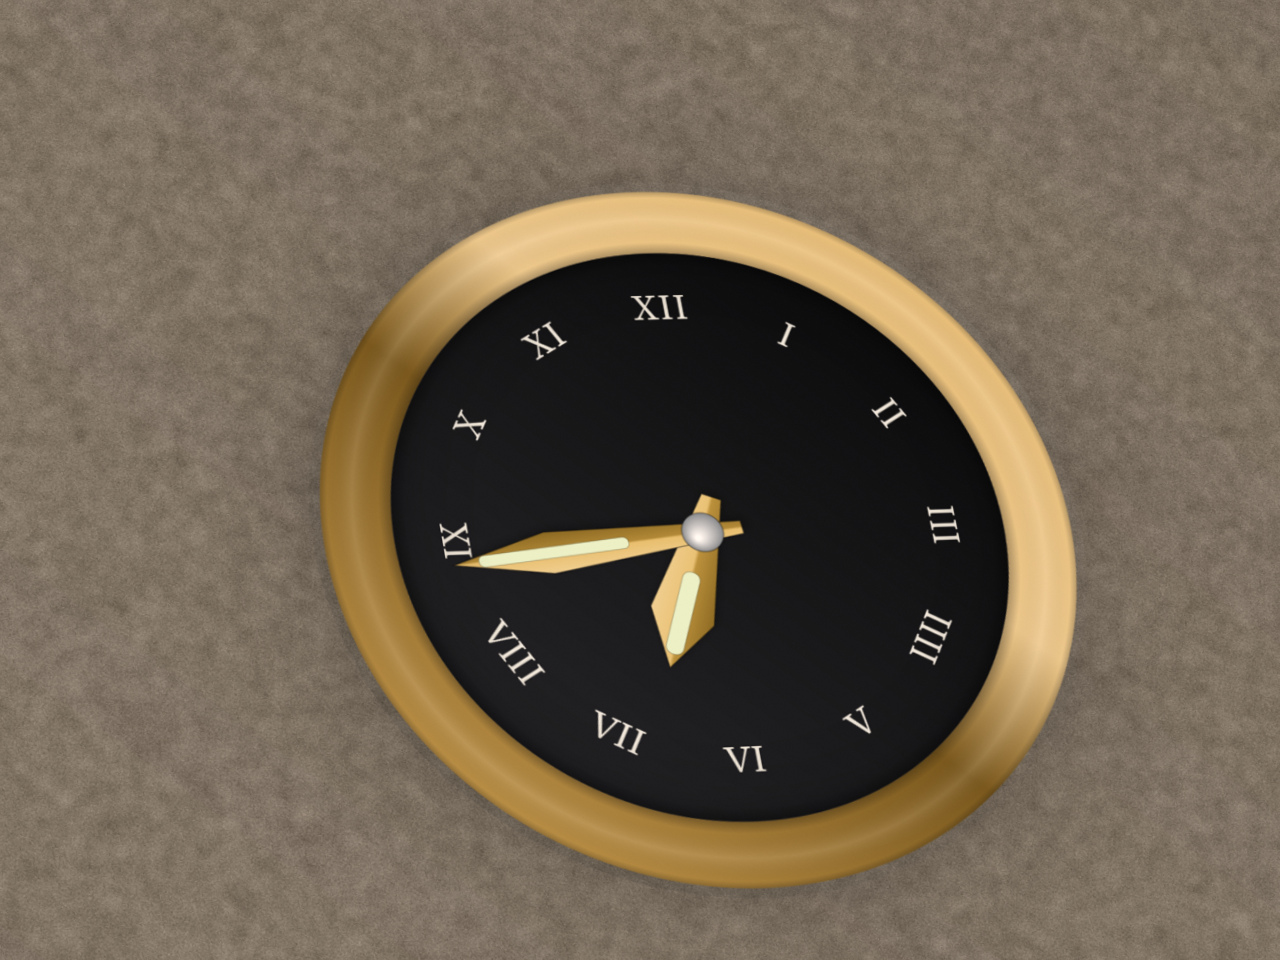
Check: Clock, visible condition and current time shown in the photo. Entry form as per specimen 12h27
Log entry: 6h44
